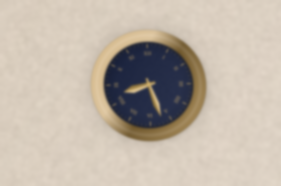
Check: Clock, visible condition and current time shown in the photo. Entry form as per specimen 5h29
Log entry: 8h27
